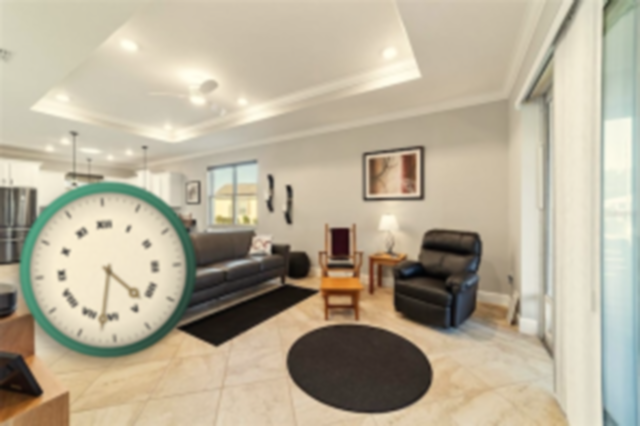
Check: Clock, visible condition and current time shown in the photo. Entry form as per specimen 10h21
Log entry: 4h32
